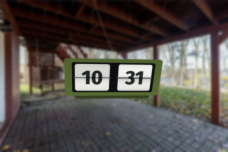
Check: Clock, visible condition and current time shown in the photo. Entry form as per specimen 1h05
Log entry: 10h31
